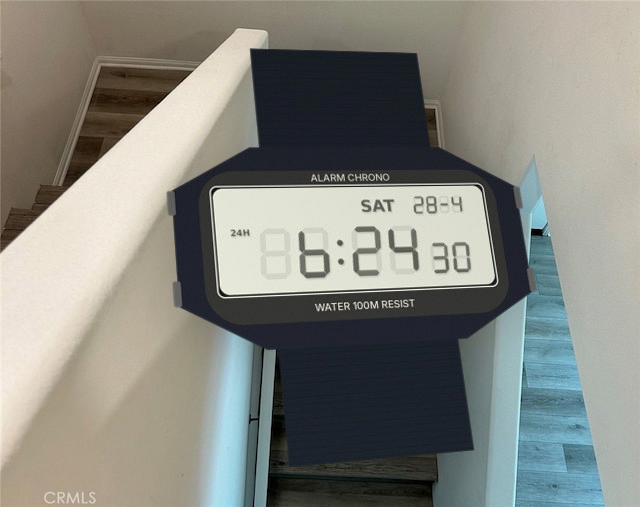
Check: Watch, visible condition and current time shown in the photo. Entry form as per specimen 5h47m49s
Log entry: 6h24m30s
